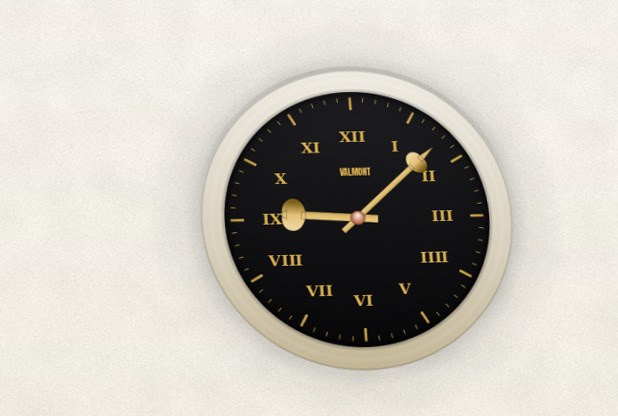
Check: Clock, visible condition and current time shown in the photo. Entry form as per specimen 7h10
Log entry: 9h08
